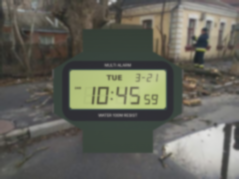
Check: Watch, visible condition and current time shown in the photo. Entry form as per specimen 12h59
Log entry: 10h45
